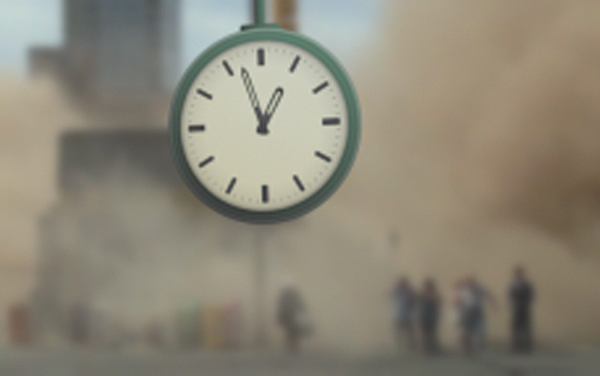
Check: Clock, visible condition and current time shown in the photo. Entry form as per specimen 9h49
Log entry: 12h57
